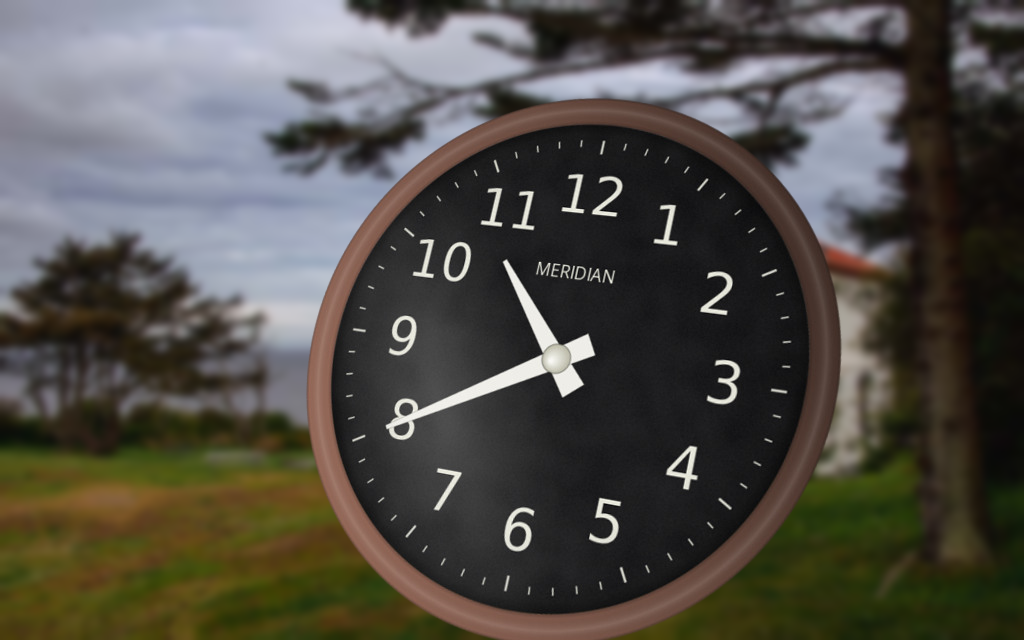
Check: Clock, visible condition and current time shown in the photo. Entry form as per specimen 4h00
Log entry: 10h40
